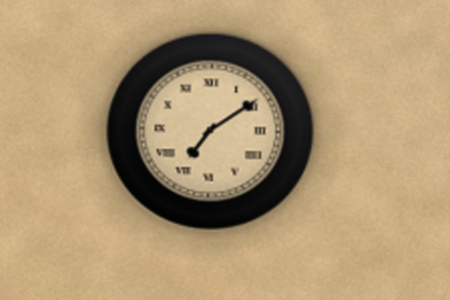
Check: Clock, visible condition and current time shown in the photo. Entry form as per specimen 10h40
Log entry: 7h09
